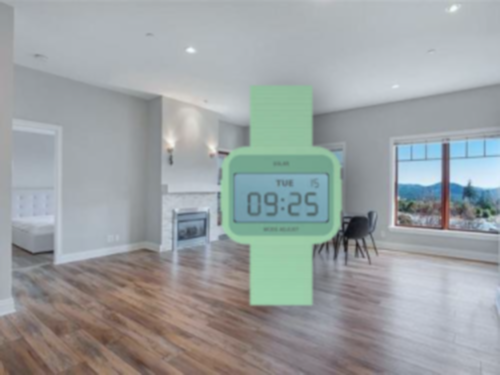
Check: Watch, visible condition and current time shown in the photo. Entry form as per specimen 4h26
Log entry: 9h25
